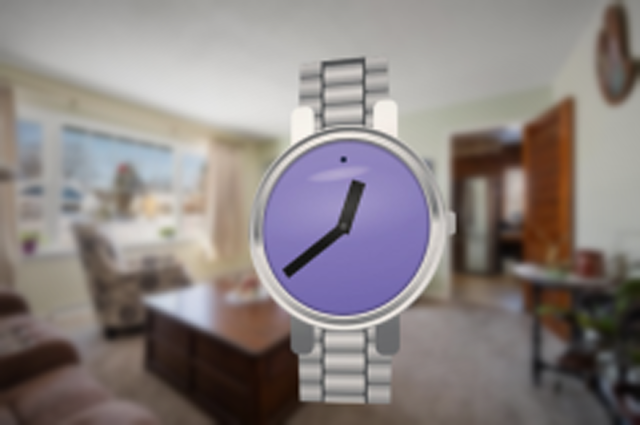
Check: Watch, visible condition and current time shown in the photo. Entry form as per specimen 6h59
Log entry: 12h39
